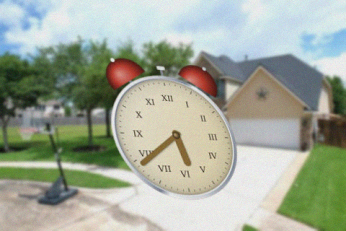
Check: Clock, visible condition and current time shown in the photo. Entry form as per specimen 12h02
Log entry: 5h39
